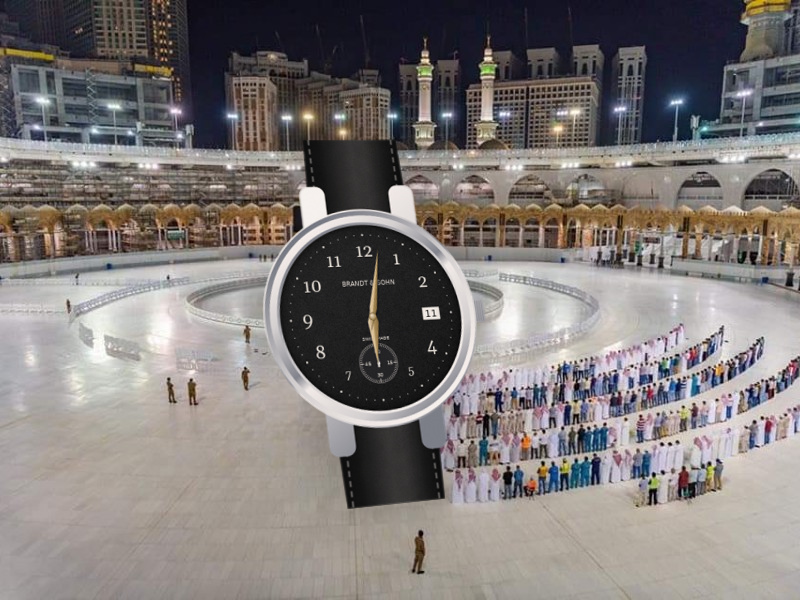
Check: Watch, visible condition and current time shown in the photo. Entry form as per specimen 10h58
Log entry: 6h02
